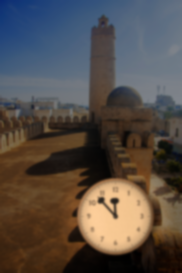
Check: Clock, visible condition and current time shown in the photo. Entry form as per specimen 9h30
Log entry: 11h53
